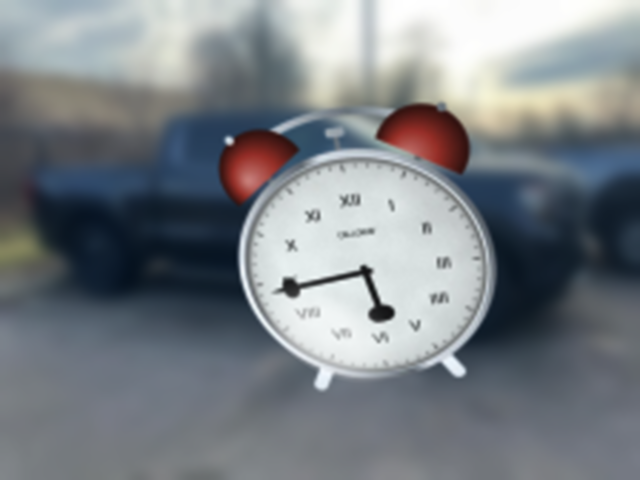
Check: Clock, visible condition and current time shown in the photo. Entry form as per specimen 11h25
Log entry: 5h44
